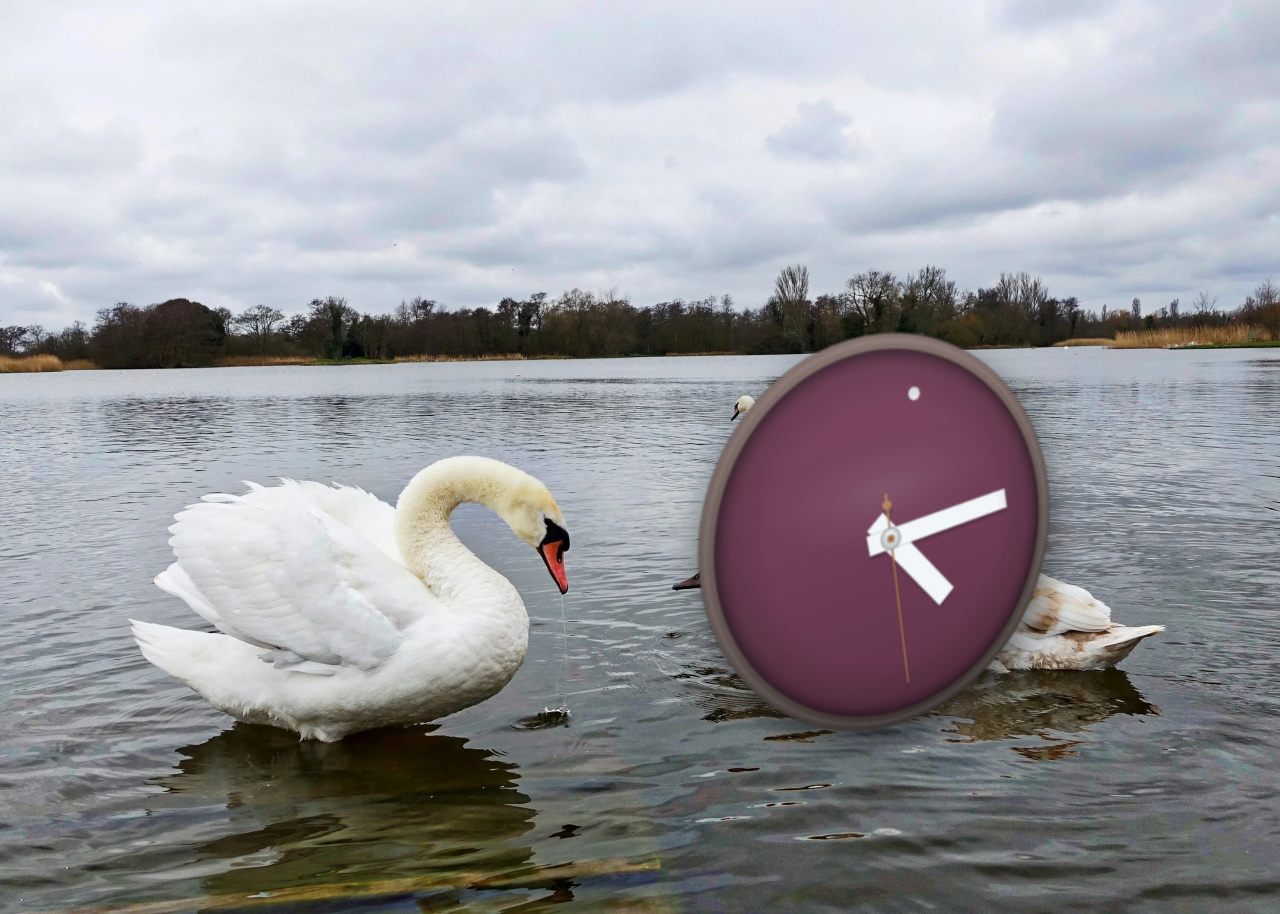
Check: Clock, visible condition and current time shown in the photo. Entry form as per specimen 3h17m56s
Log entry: 4h11m27s
